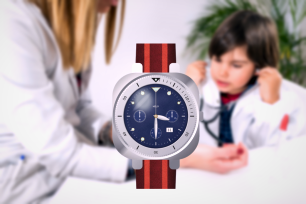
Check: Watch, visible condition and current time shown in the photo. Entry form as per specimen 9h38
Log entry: 3h30
